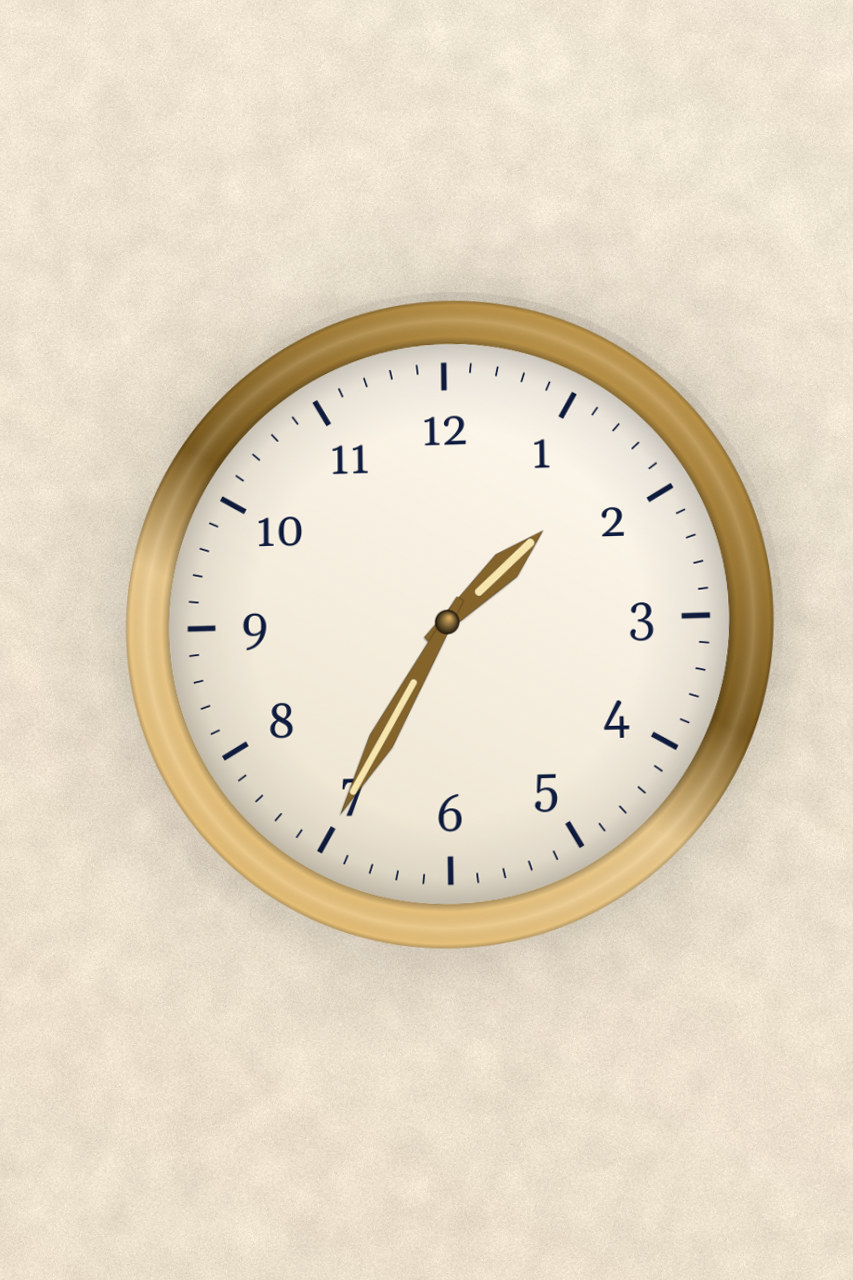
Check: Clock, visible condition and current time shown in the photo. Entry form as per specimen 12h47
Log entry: 1h35
